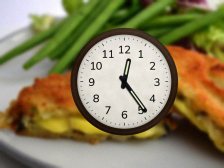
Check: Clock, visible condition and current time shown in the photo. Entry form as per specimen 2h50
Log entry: 12h24
